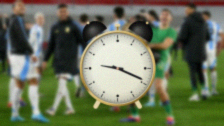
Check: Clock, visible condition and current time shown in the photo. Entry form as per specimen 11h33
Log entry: 9h19
